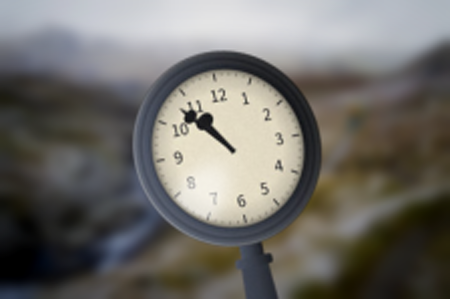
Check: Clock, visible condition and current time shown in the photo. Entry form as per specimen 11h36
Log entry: 10h53
